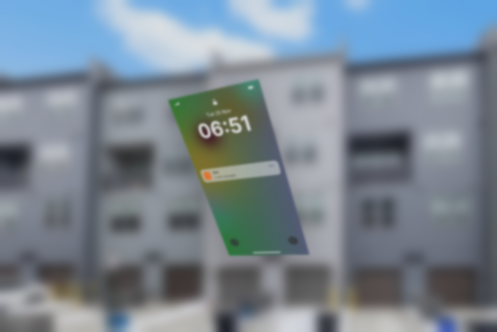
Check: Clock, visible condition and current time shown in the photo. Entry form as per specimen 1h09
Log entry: 6h51
